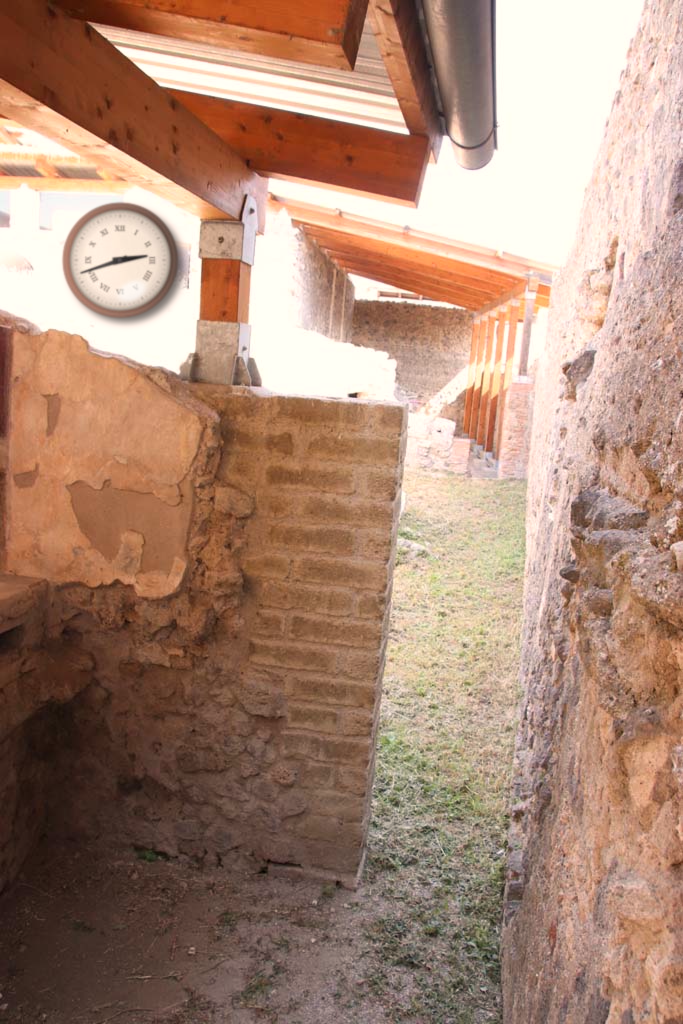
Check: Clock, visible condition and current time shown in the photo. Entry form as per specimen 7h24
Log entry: 2h42
